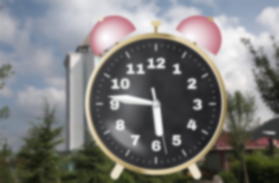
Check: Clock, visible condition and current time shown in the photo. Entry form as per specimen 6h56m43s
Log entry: 5h46m28s
